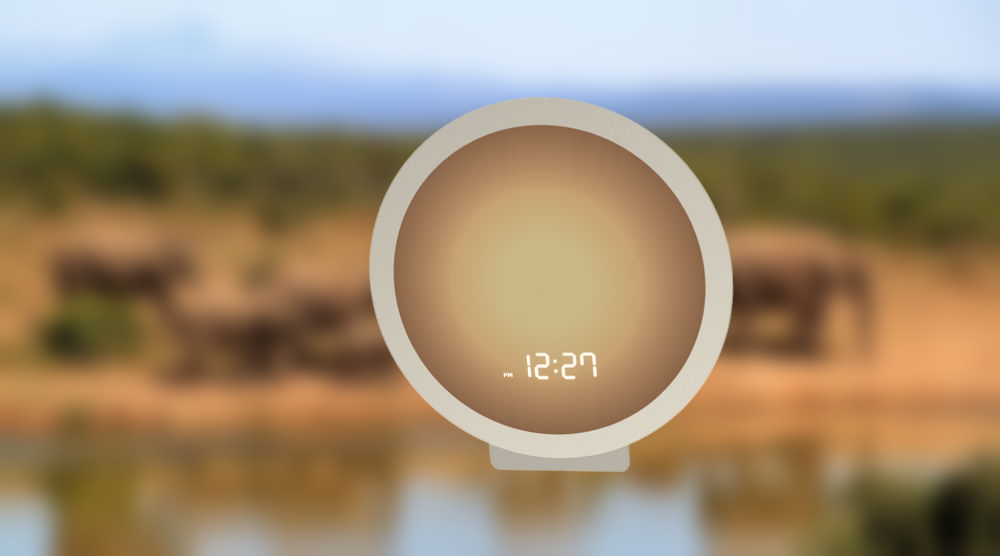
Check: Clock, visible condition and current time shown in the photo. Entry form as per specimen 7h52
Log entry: 12h27
